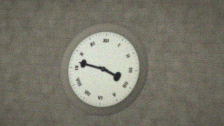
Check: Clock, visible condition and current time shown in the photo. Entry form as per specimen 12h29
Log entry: 3h47
